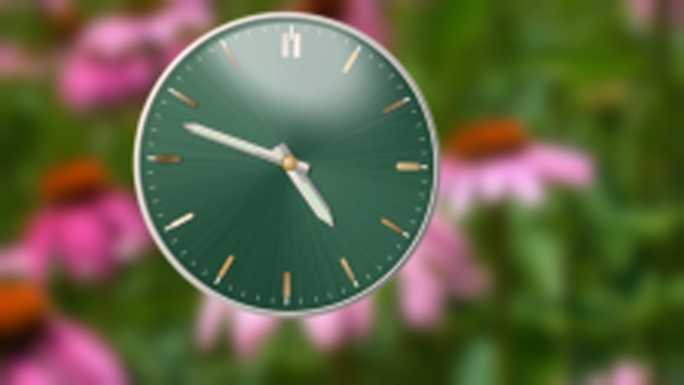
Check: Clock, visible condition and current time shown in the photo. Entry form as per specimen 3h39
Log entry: 4h48
